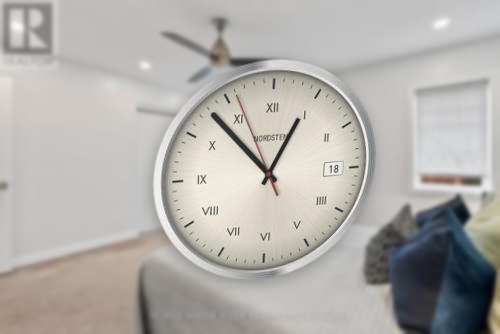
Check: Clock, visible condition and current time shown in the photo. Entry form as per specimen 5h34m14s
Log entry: 12h52m56s
